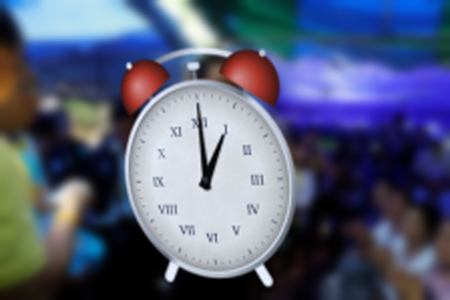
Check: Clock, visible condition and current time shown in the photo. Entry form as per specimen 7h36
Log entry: 1h00
